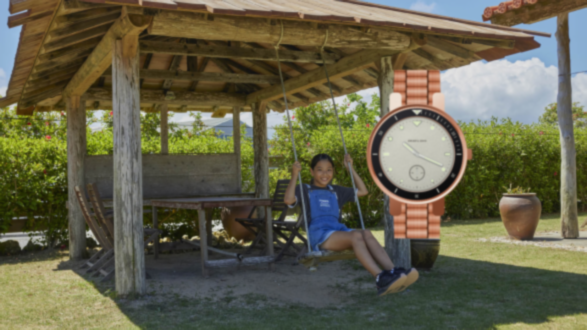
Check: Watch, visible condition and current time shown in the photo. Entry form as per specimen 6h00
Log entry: 10h19
